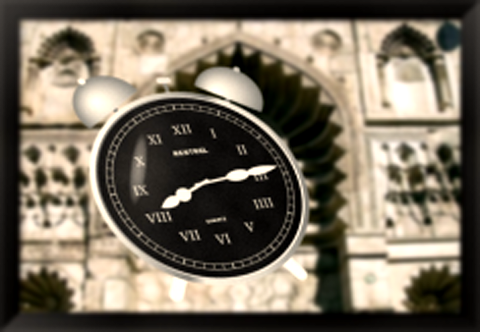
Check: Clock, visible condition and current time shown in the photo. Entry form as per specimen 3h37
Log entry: 8h14
